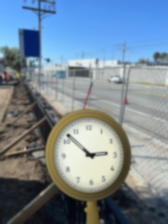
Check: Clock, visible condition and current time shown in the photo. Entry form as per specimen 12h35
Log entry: 2h52
